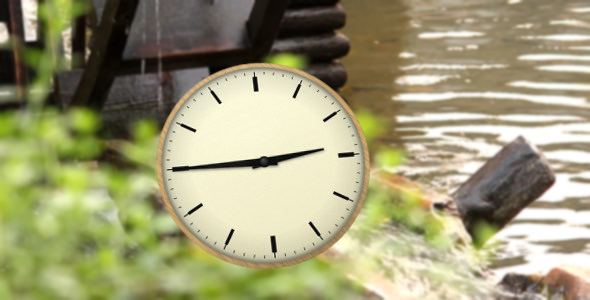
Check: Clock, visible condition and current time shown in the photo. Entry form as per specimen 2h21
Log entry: 2h45
